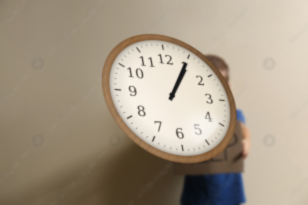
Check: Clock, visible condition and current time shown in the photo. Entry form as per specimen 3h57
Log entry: 1h05
